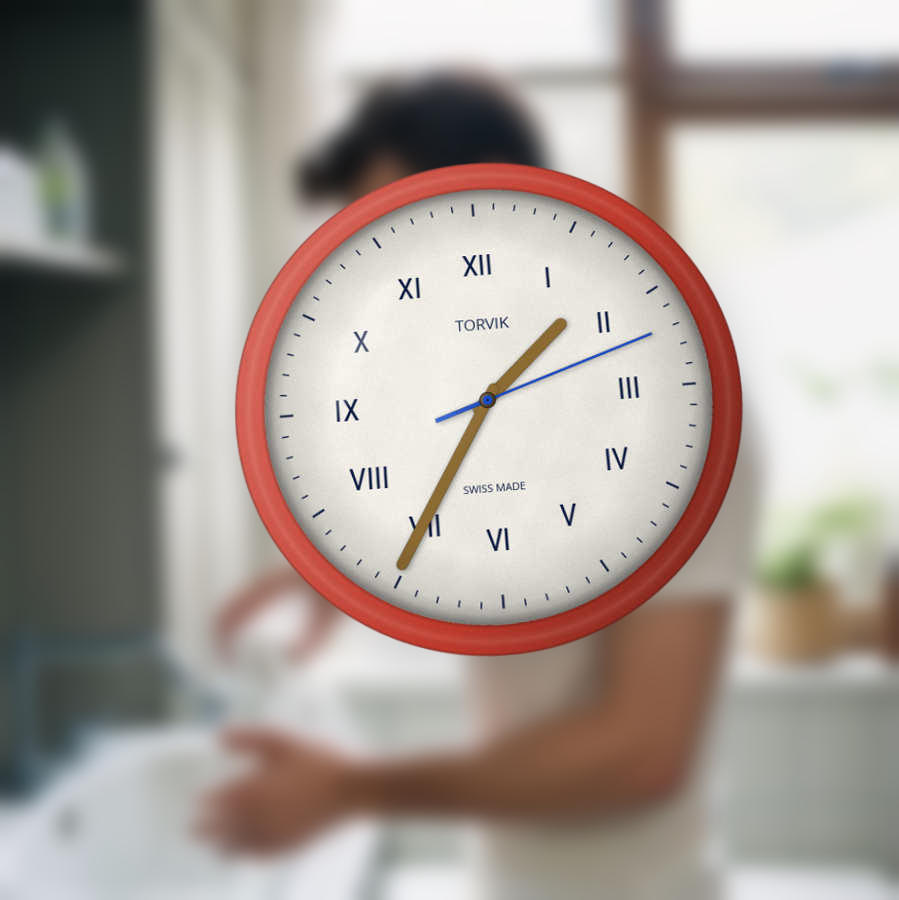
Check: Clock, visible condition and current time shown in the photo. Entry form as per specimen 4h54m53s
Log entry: 1h35m12s
